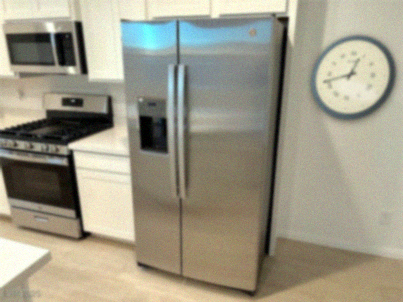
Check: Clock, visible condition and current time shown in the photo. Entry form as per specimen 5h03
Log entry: 12h42
